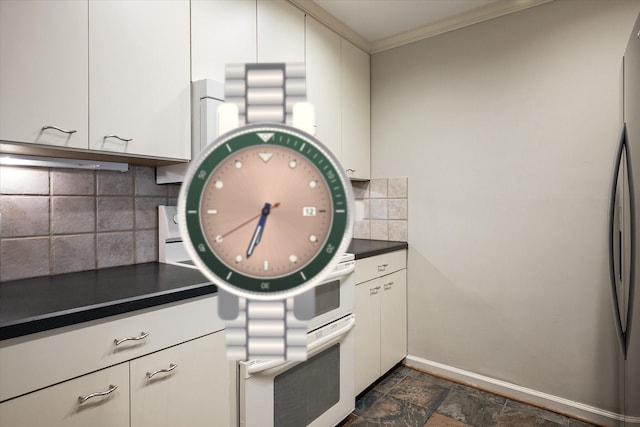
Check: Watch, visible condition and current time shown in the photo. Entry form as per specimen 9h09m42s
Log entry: 6h33m40s
